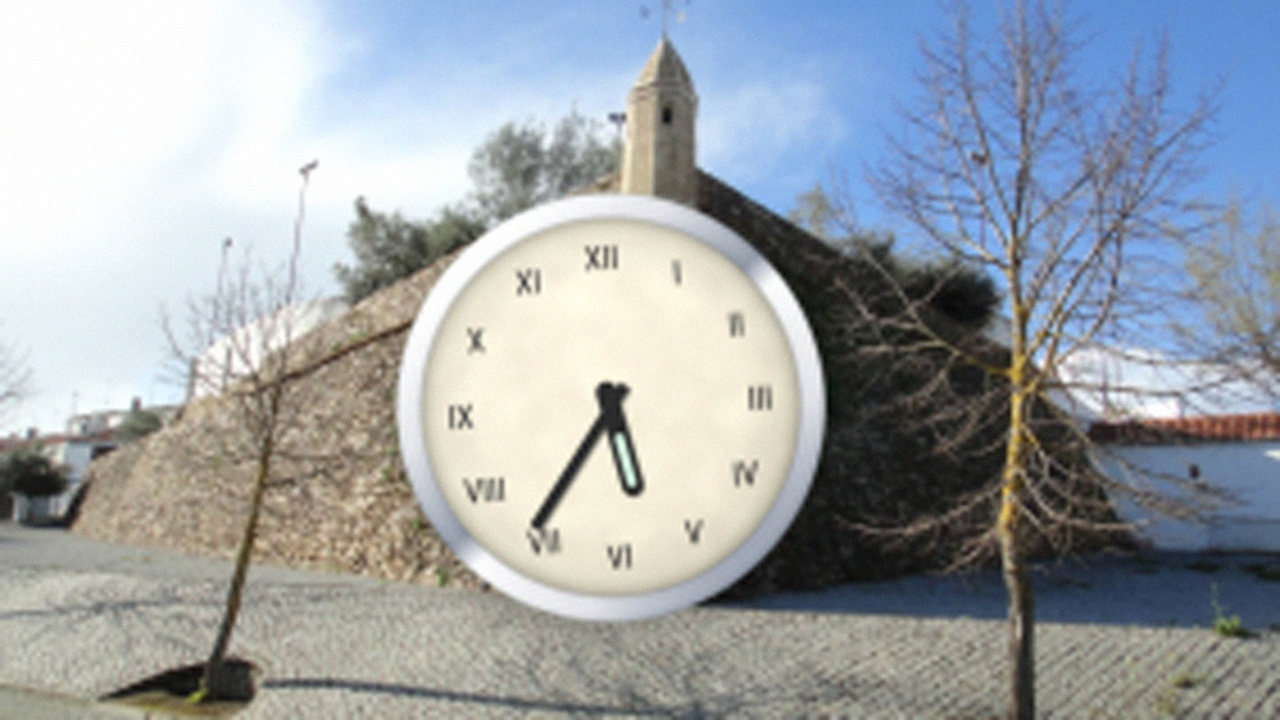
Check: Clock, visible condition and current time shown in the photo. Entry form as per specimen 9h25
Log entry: 5h36
